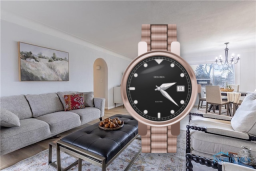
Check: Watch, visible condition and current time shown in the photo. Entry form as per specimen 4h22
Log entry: 2h22
